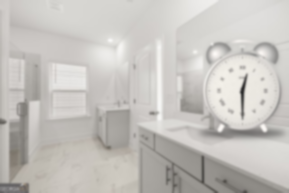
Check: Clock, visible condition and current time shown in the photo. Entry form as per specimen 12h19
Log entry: 12h30
